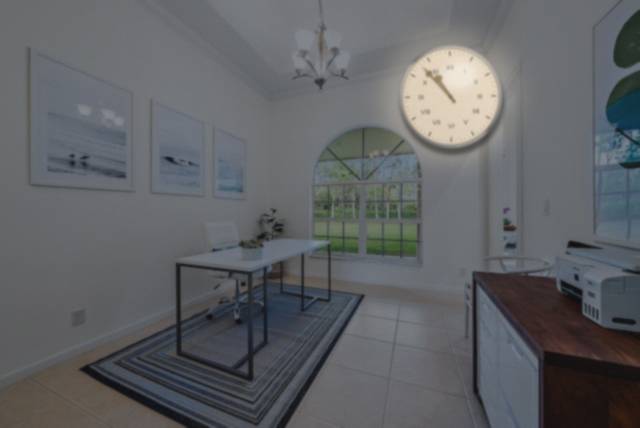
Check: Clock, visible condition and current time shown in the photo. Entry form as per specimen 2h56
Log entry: 10h53
